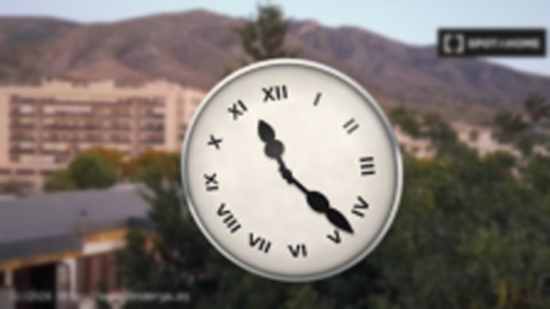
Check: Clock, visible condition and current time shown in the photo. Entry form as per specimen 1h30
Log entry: 11h23
